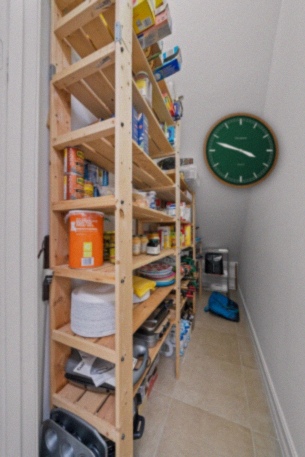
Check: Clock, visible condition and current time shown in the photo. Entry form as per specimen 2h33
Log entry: 3h48
